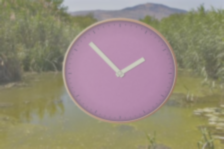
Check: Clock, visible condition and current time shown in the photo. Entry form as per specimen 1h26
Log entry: 1h53
